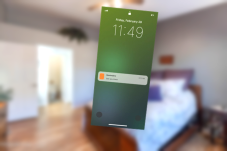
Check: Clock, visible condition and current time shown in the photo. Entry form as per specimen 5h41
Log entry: 11h49
